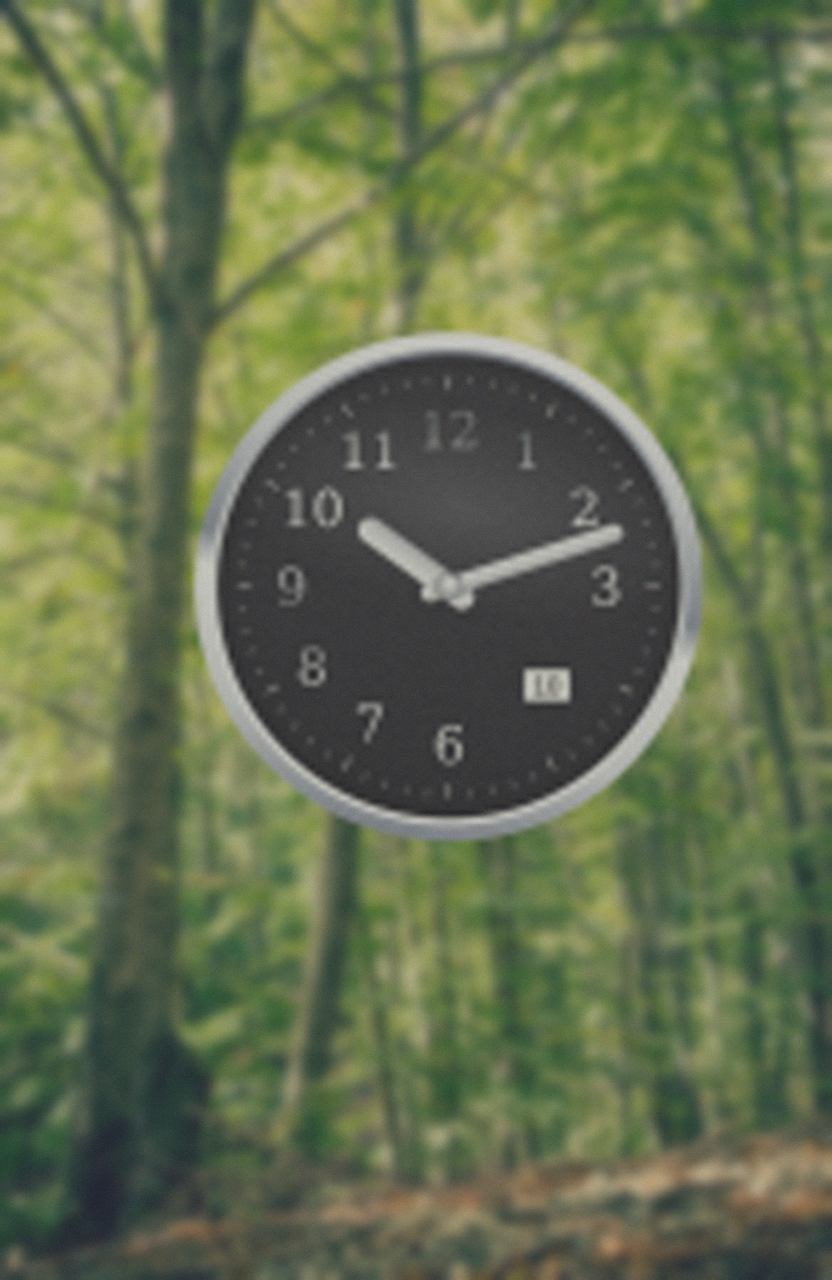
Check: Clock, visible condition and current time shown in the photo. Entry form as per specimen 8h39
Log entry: 10h12
